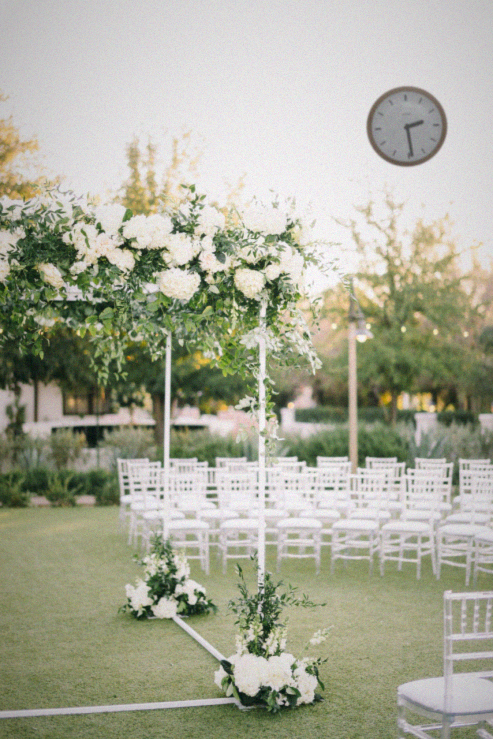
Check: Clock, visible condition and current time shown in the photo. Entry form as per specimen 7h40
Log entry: 2h29
